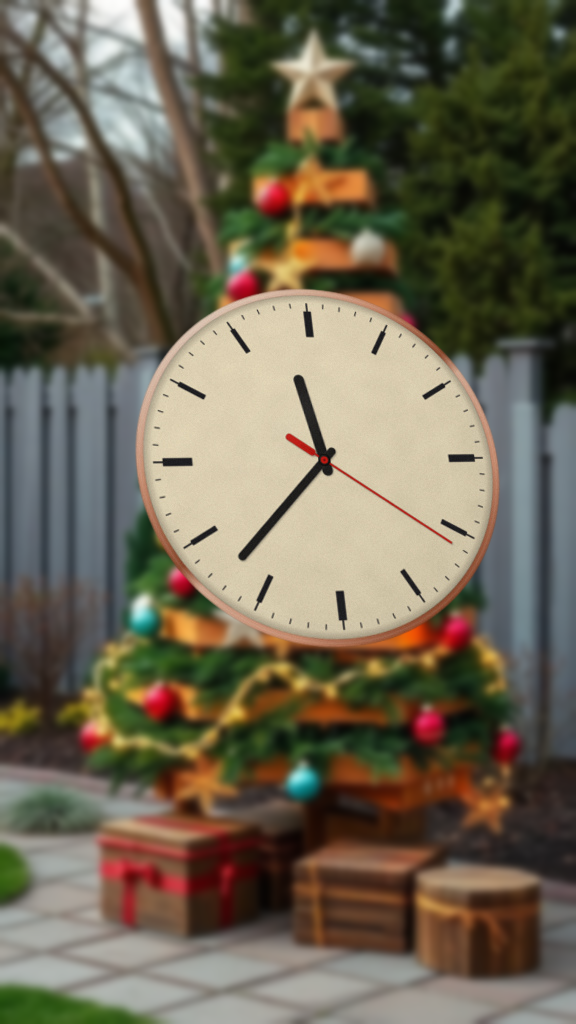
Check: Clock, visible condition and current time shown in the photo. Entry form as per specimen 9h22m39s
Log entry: 11h37m21s
